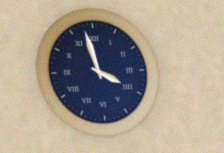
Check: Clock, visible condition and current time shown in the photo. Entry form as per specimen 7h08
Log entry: 3h58
